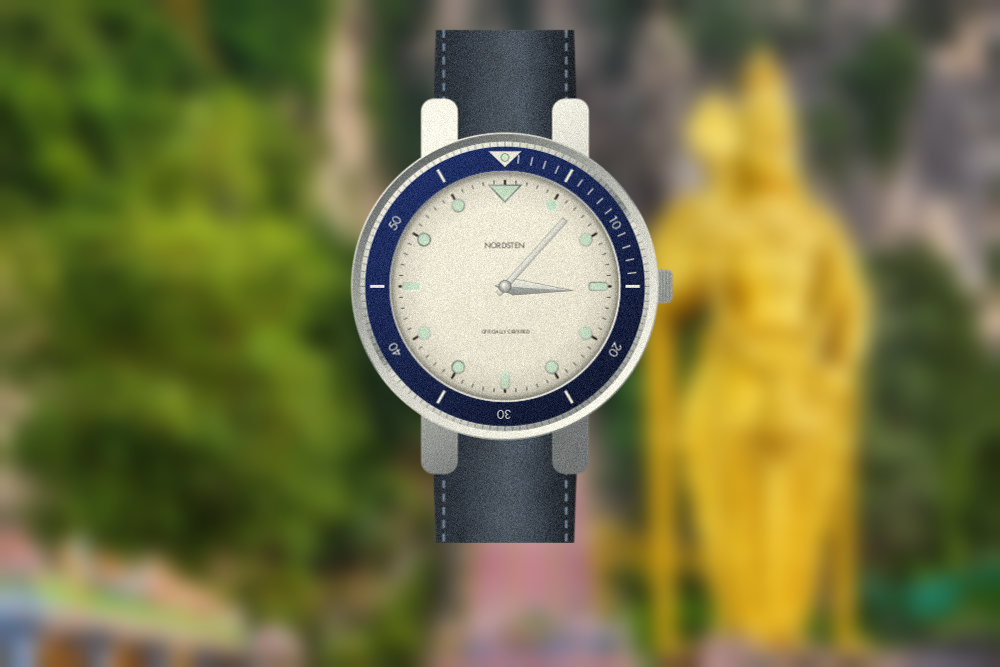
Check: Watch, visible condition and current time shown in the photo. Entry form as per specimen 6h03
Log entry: 3h07
